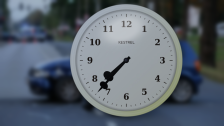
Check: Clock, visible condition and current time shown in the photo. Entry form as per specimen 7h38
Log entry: 7h37
